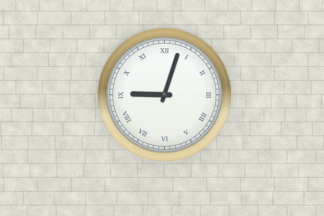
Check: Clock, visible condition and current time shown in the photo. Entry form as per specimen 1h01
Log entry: 9h03
